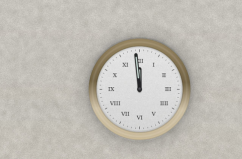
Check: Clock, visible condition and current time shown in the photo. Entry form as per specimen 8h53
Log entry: 11h59
